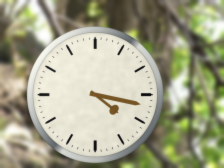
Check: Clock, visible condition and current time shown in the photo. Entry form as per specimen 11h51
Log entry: 4h17
